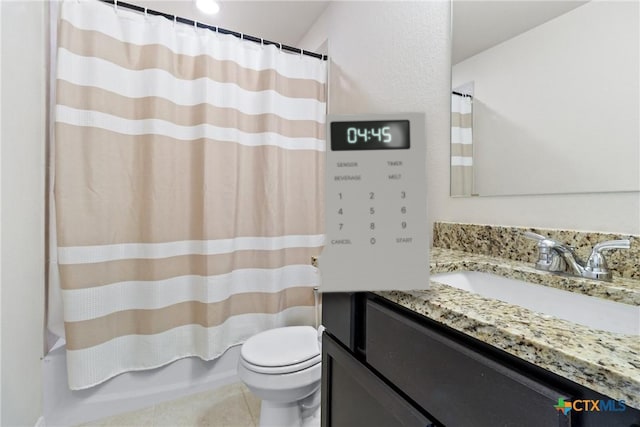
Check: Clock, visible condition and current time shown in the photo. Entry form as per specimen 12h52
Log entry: 4h45
